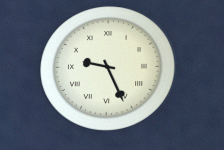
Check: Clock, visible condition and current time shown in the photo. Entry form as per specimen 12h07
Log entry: 9h26
